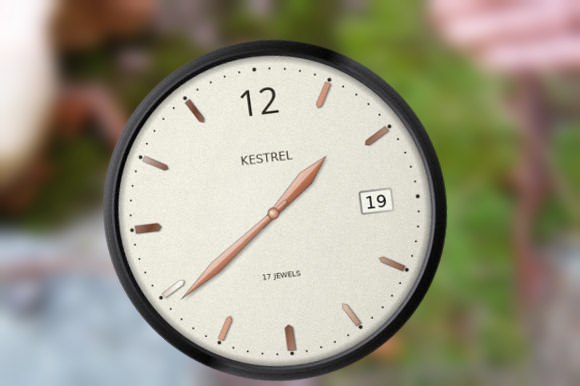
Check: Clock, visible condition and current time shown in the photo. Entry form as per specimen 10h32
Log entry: 1h39
